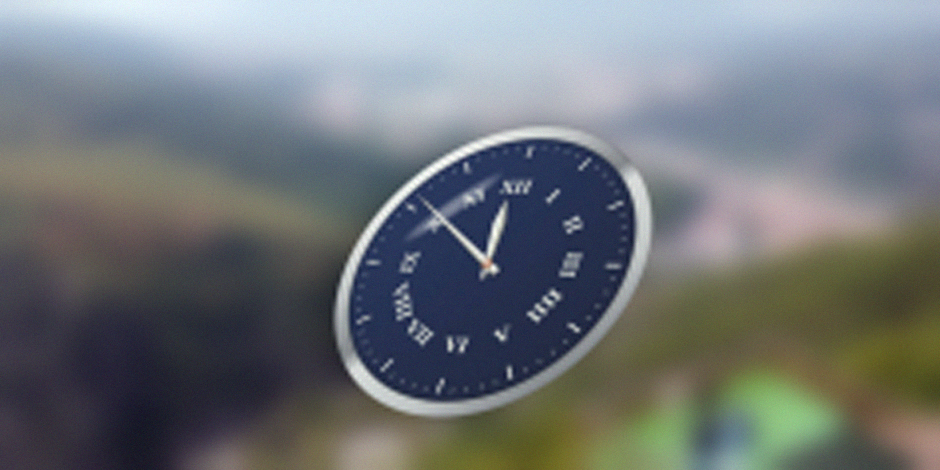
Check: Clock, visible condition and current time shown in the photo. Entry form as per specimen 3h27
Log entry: 11h51
